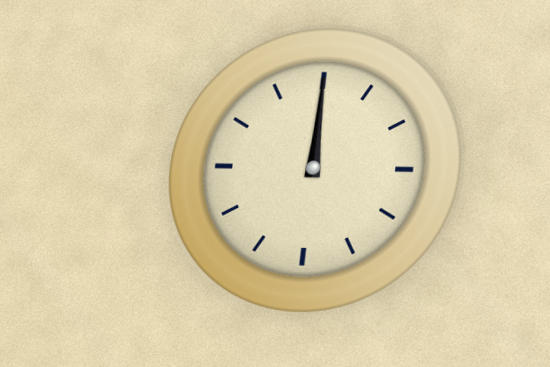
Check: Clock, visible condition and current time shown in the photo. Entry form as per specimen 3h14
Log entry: 12h00
